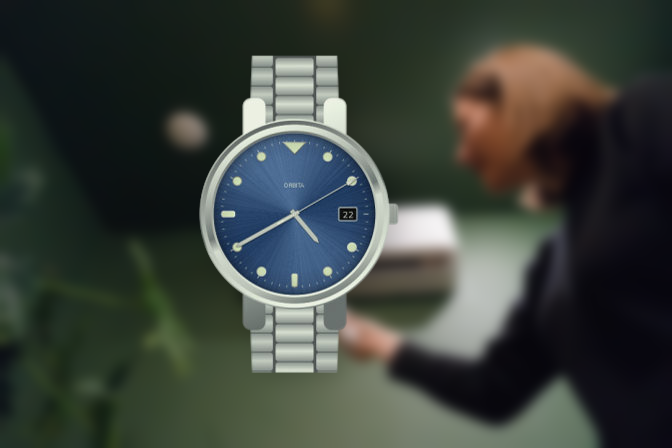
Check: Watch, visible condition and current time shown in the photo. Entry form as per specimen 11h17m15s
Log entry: 4h40m10s
